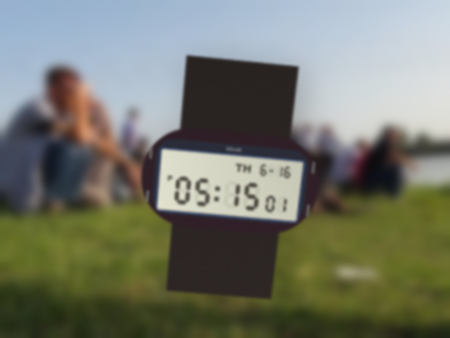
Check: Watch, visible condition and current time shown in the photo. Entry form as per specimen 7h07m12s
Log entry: 5h15m01s
